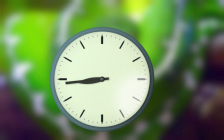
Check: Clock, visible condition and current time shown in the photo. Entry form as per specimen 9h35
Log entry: 8h44
